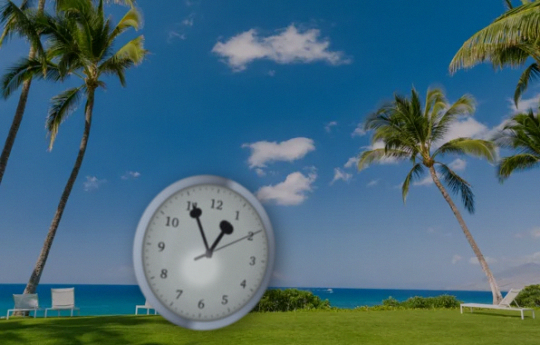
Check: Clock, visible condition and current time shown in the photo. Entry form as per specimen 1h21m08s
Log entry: 12h55m10s
